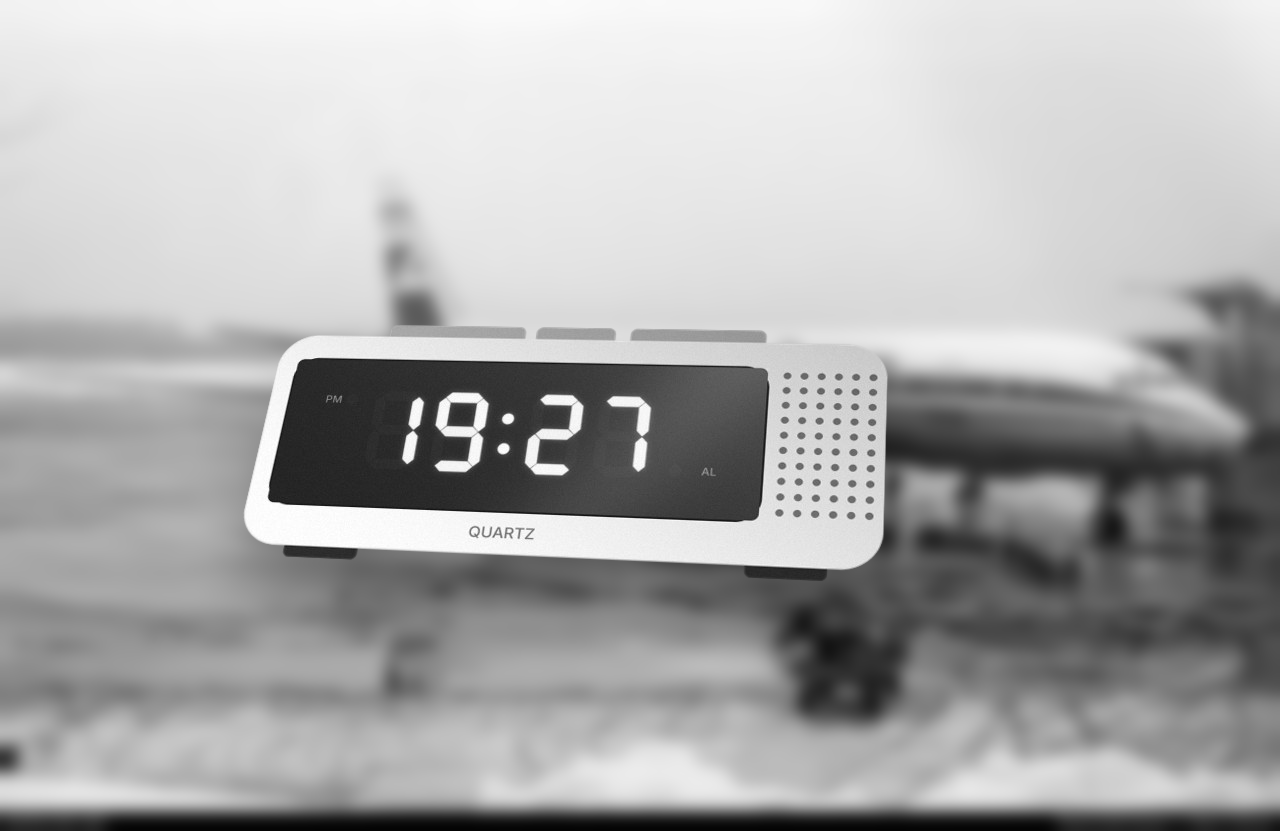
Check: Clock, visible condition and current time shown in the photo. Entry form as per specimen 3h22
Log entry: 19h27
